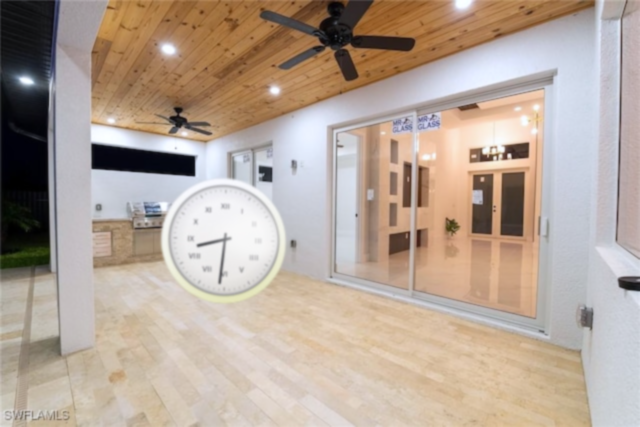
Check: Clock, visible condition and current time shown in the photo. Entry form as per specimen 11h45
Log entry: 8h31
